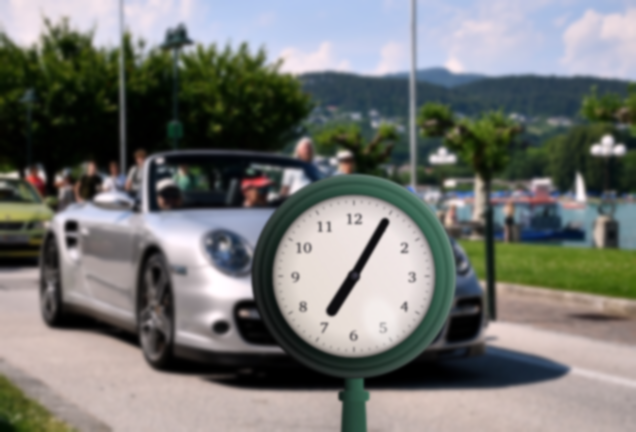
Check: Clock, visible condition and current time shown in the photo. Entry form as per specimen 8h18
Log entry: 7h05
